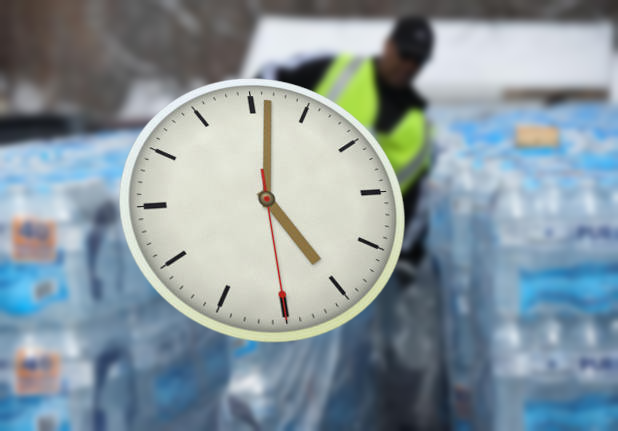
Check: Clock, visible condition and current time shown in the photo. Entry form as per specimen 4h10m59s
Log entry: 5h01m30s
